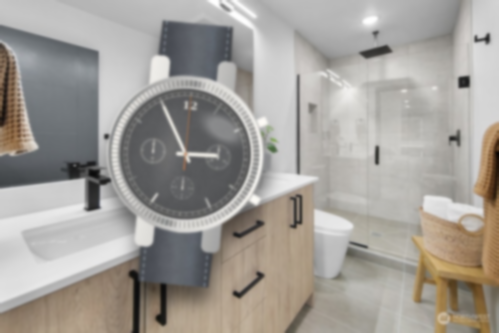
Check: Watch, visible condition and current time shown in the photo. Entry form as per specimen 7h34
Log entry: 2h55
